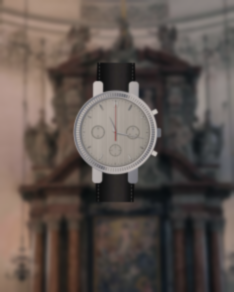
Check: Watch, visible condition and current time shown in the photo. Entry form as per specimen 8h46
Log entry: 11h17
